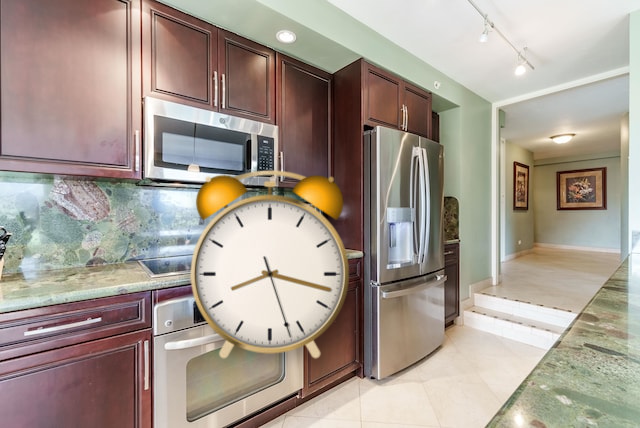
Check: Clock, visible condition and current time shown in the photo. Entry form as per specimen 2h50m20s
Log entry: 8h17m27s
